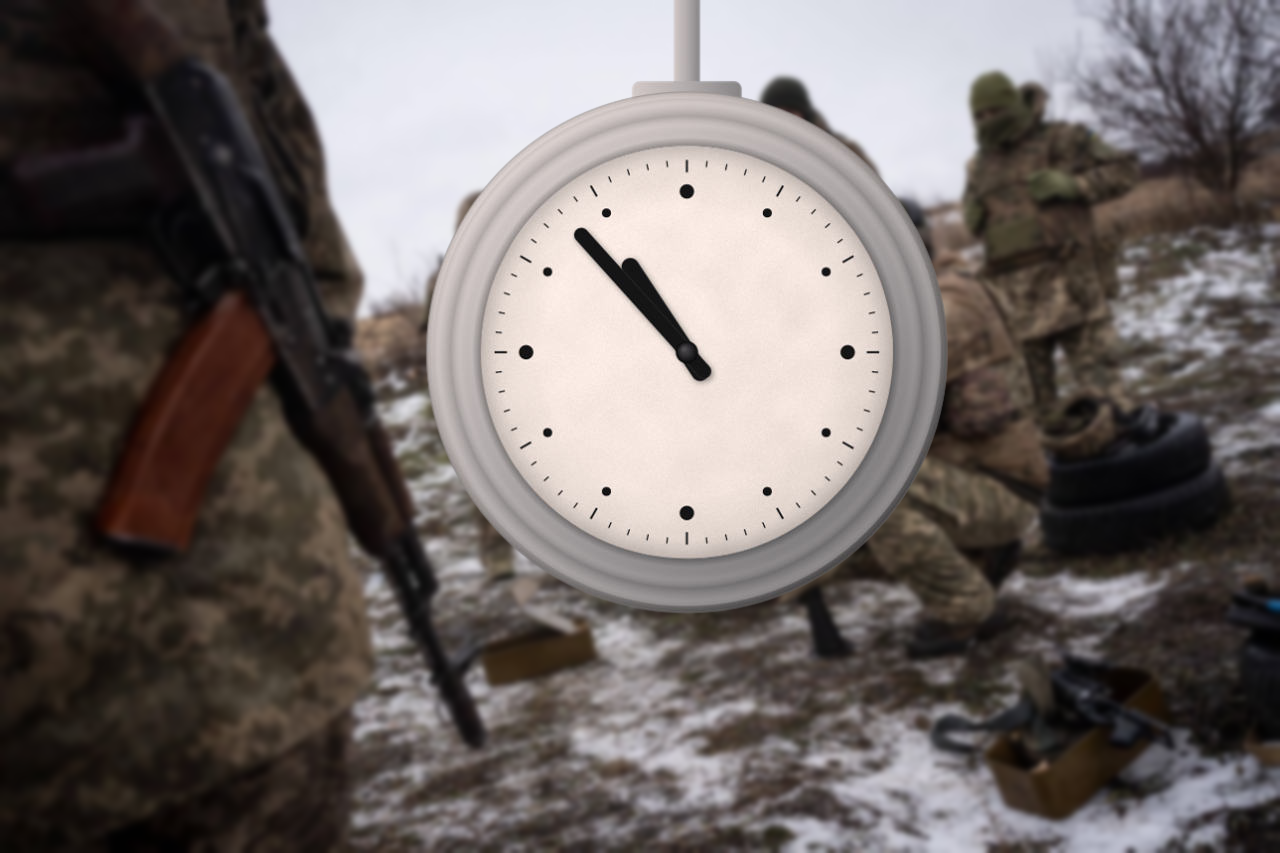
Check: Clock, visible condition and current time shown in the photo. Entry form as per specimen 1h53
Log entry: 10h53
